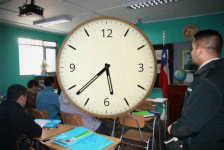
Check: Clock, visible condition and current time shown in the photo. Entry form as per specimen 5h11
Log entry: 5h38
